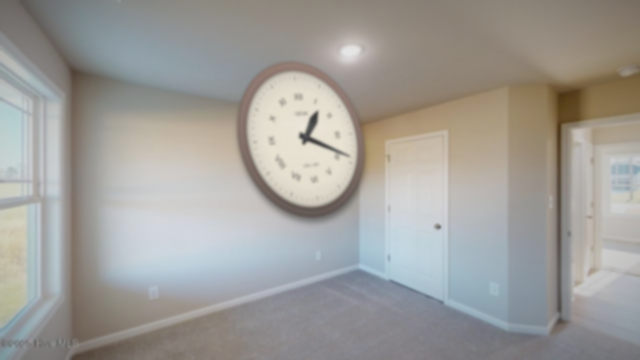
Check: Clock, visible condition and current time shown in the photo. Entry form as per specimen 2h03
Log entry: 1h19
